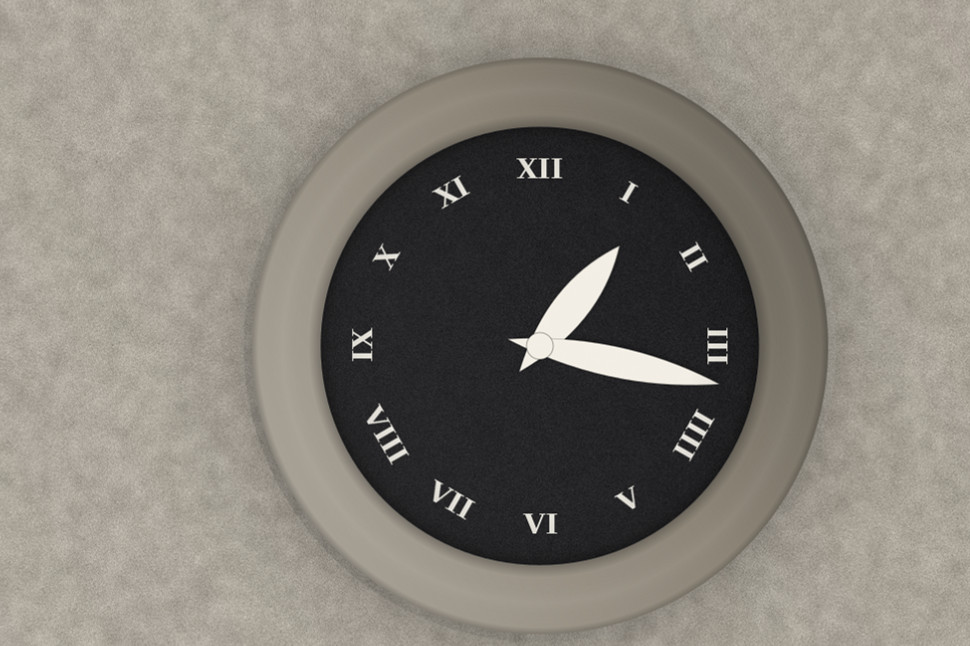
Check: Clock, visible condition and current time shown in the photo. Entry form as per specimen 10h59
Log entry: 1h17
